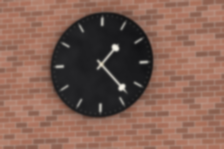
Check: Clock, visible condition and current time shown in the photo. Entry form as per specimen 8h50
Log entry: 1h23
